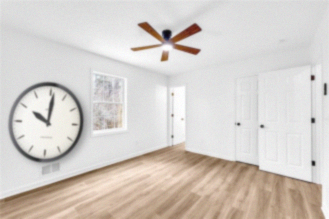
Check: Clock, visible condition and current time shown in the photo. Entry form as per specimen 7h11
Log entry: 10h01
